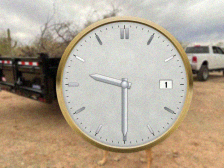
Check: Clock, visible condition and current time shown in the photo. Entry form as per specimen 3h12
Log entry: 9h30
